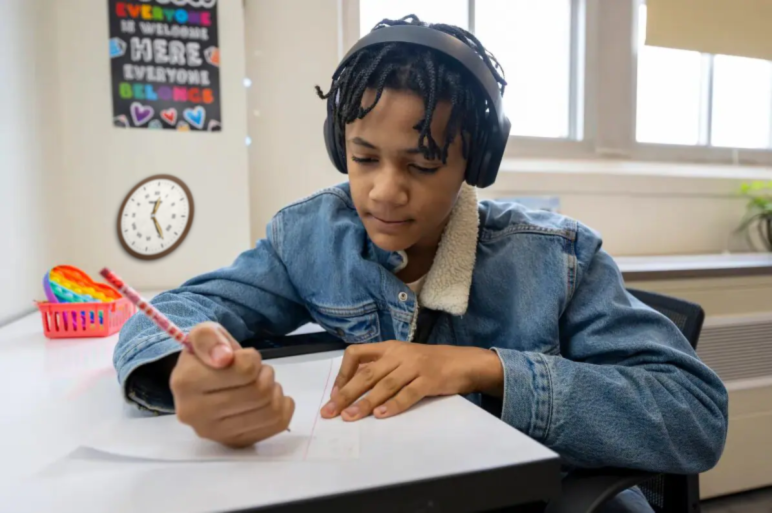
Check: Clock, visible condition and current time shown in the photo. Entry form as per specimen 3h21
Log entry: 12h24
